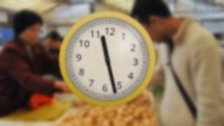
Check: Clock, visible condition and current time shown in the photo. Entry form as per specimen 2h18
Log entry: 11h27
